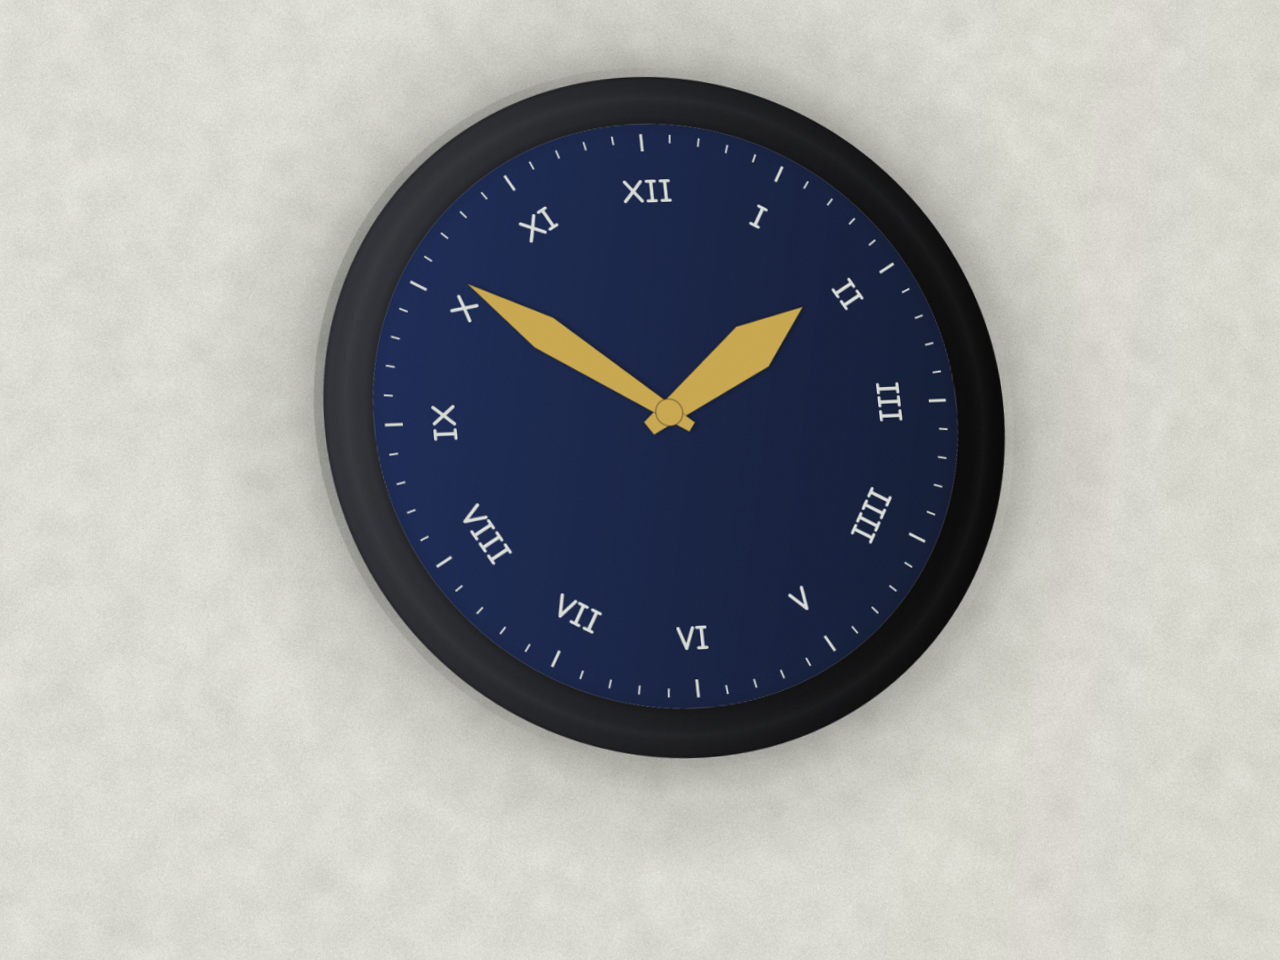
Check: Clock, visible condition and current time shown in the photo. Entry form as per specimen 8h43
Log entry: 1h51
